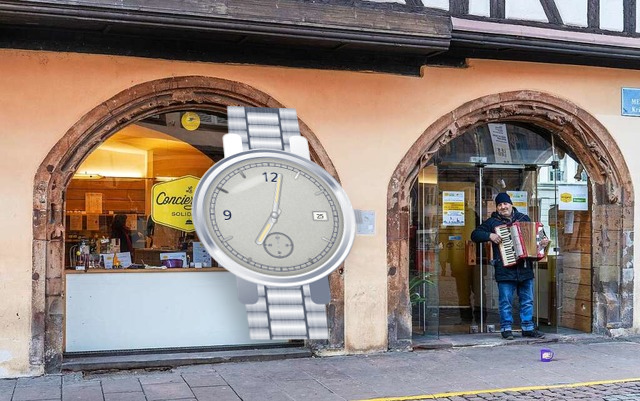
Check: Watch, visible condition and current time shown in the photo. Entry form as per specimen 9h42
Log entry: 7h02
